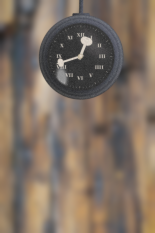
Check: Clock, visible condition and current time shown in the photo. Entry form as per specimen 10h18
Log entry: 12h42
